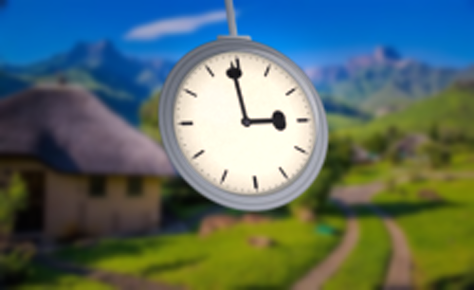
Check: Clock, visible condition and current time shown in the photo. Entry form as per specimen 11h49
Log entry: 2h59
